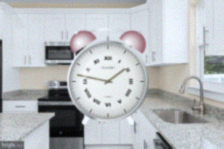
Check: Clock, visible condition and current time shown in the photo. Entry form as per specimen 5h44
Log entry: 1h47
